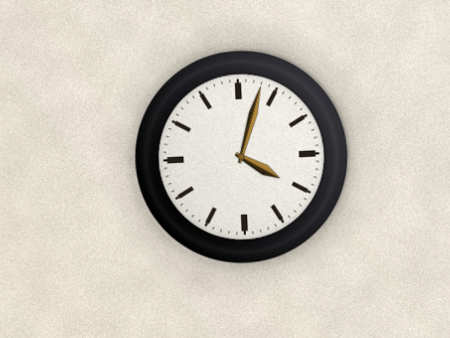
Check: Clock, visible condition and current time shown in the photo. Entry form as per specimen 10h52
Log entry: 4h03
